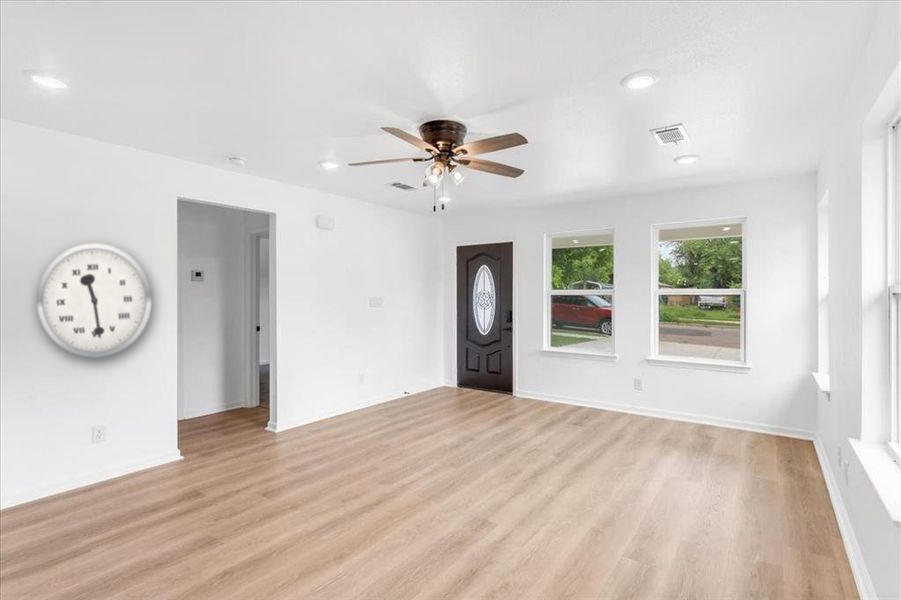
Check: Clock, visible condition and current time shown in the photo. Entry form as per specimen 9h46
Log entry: 11h29
